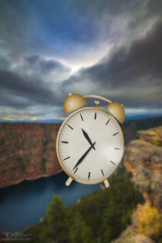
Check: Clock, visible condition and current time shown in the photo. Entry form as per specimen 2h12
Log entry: 10h36
